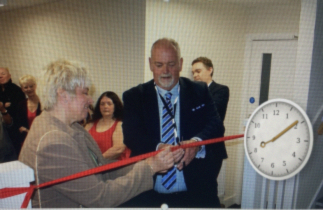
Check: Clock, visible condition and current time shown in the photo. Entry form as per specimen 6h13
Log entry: 8h09
